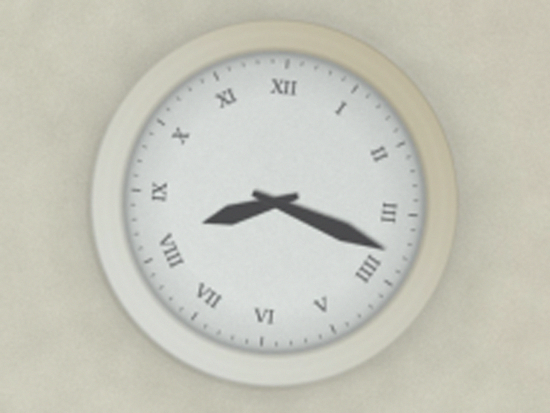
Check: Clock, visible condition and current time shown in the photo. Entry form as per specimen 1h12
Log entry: 8h18
